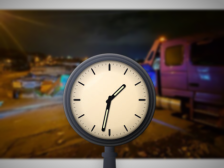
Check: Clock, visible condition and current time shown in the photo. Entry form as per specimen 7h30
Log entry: 1h32
